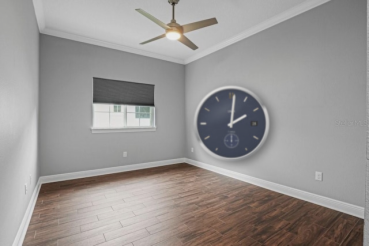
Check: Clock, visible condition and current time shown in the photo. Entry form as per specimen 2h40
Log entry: 2h01
